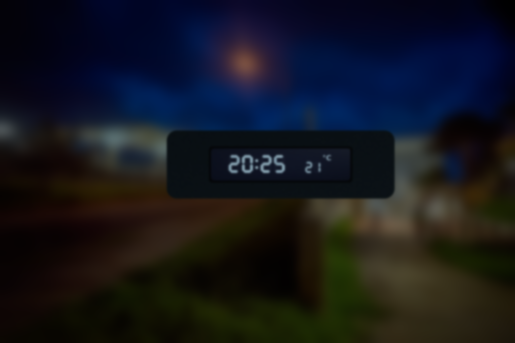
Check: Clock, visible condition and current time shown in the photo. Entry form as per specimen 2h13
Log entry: 20h25
